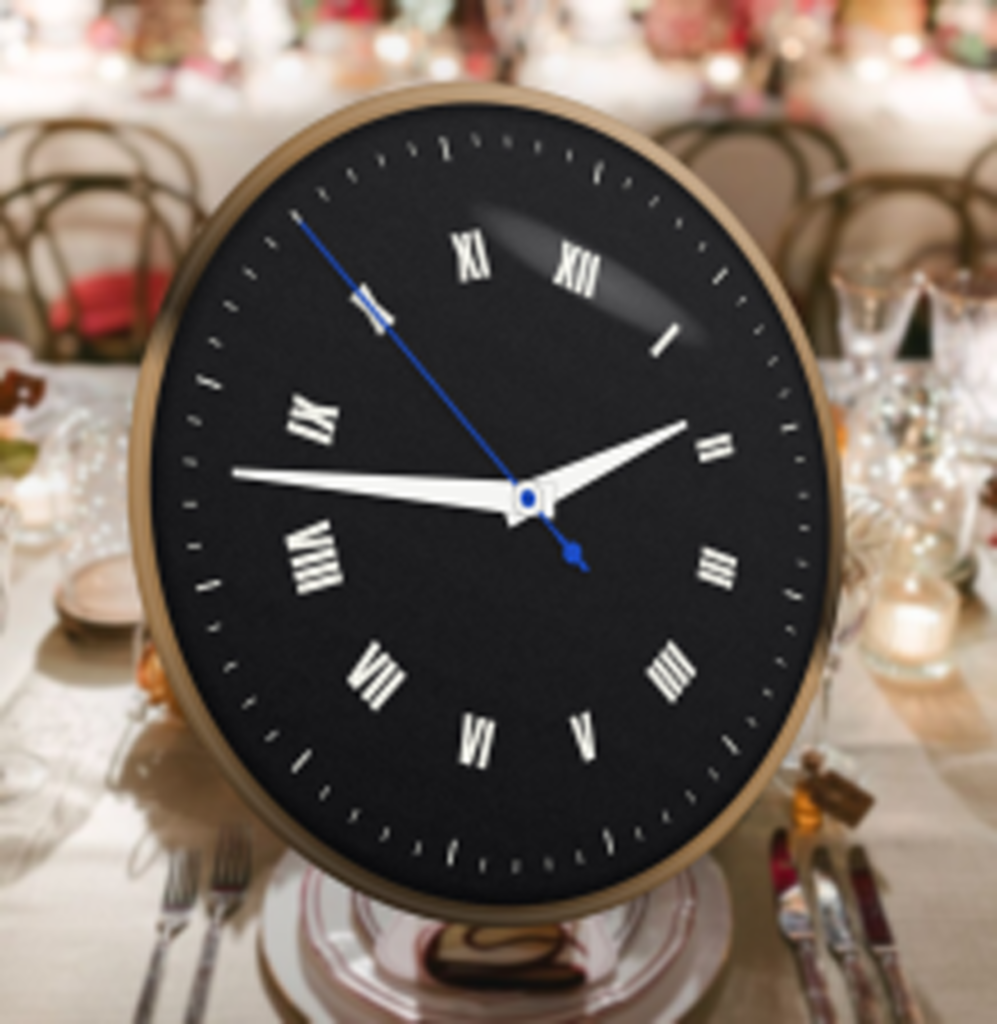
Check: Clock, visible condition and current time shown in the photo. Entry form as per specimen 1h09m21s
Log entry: 1h42m50s
